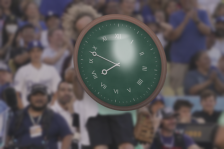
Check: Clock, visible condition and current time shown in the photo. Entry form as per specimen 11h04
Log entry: 7h48
